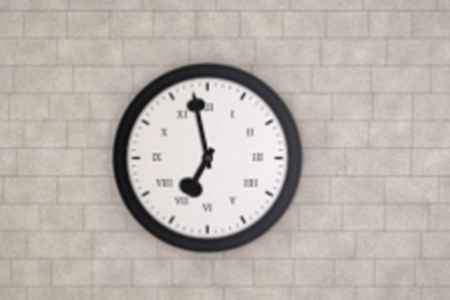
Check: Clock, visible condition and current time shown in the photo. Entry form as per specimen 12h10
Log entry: 6h58
